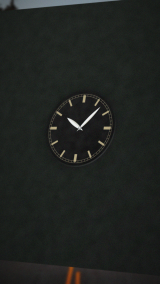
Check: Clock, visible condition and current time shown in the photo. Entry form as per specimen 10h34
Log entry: 10h07
